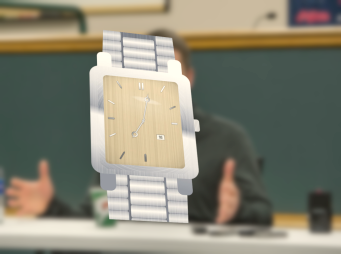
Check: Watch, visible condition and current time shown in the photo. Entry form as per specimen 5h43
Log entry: 7h02
